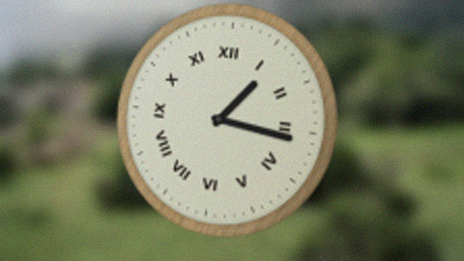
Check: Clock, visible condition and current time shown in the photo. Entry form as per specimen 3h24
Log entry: 1h16
